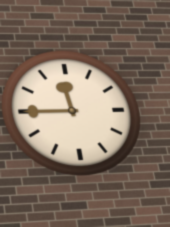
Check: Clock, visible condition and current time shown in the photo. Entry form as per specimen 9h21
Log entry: 11h45
